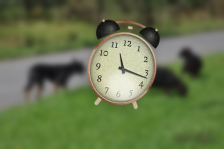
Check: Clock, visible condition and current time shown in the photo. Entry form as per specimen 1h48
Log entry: 11h17
